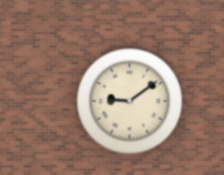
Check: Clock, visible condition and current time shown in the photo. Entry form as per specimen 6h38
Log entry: 9h09
